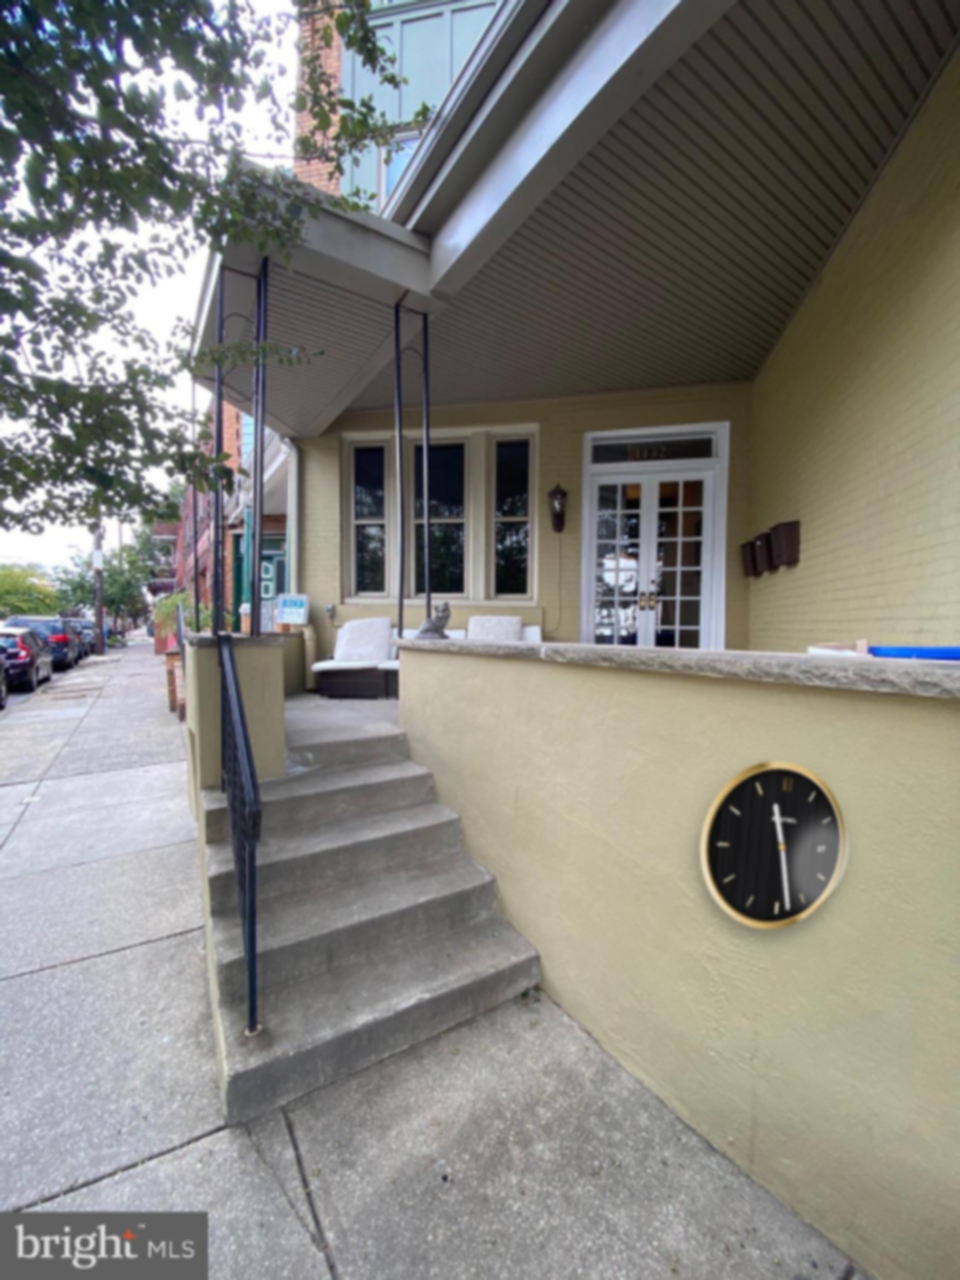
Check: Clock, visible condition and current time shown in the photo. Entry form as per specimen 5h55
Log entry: 11h28
